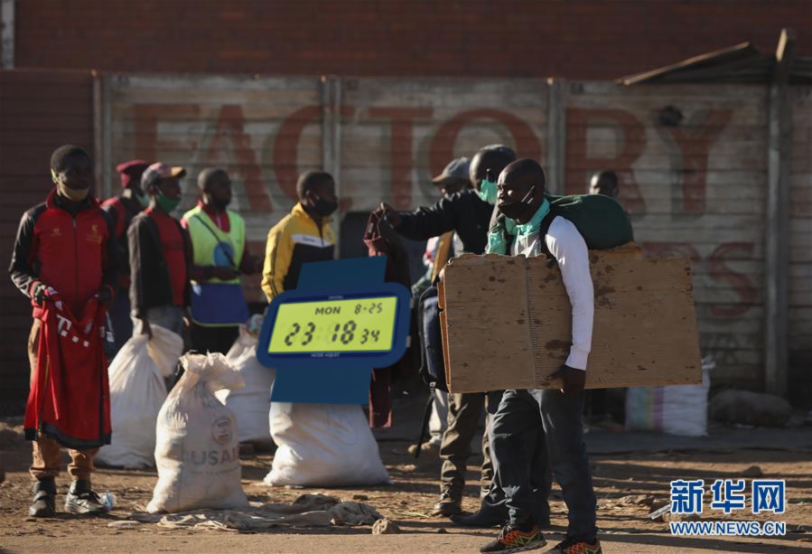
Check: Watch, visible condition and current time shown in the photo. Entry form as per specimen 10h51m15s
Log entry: 23h18m34s
